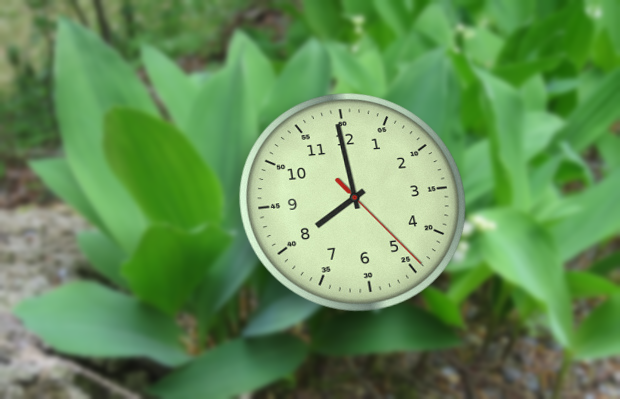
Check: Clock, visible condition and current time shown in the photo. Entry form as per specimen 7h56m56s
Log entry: 7h59m24s
